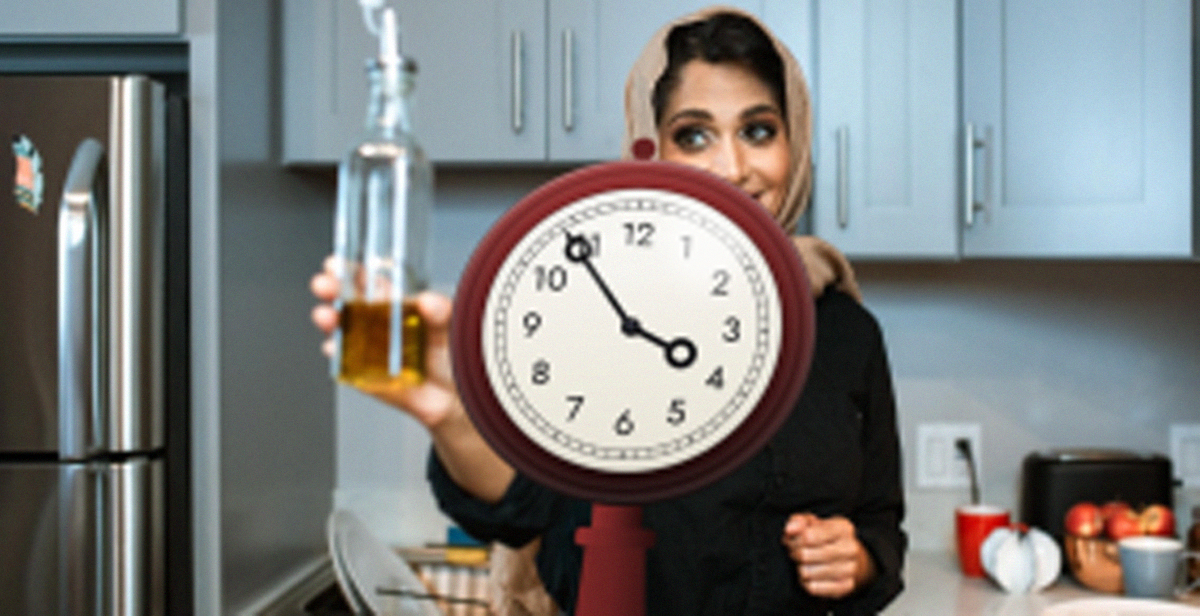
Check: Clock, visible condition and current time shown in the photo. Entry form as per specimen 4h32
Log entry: 3h54
